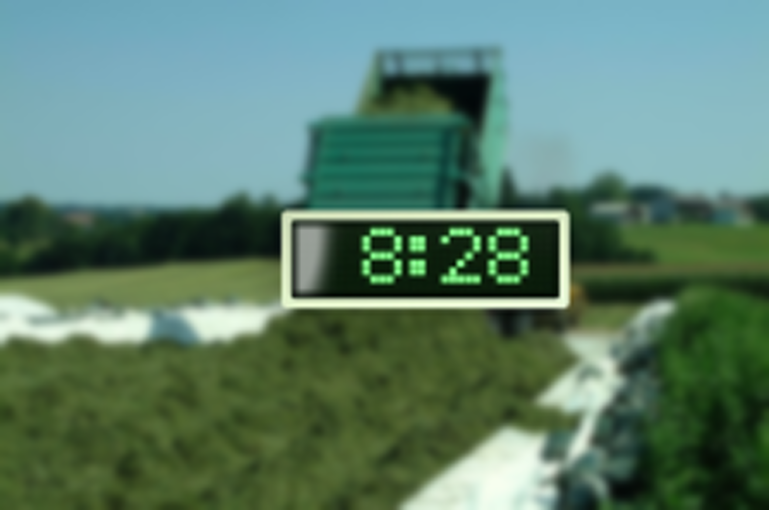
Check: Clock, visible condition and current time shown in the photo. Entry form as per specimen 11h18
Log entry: 8h28
